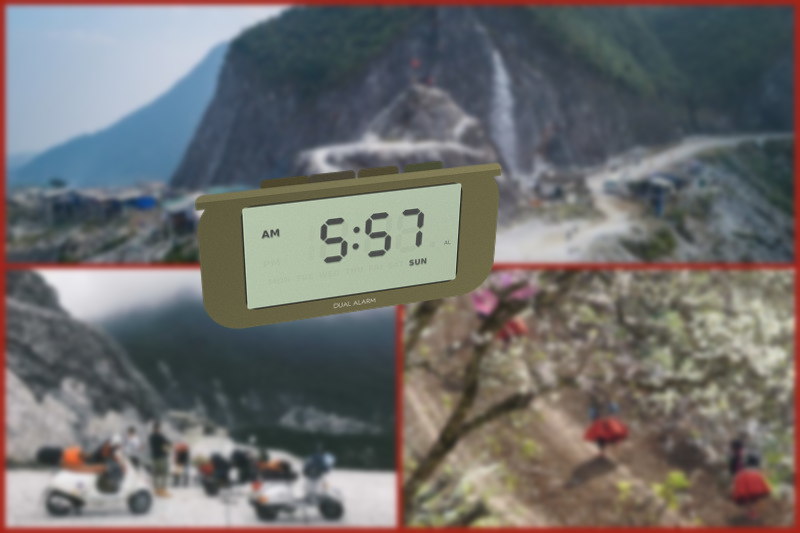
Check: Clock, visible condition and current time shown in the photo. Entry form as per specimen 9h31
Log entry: 5h57
